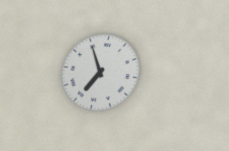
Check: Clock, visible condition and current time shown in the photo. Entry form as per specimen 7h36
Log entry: 6h55
